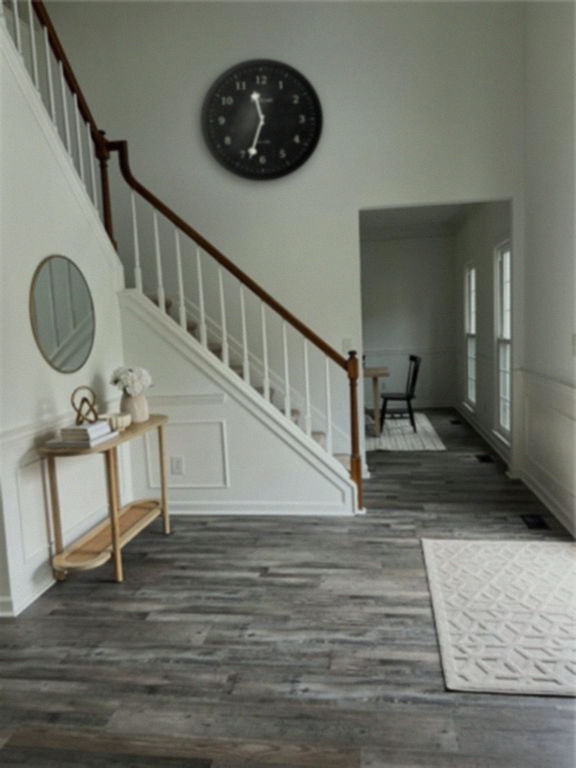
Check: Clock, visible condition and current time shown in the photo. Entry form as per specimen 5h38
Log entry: 11h33
